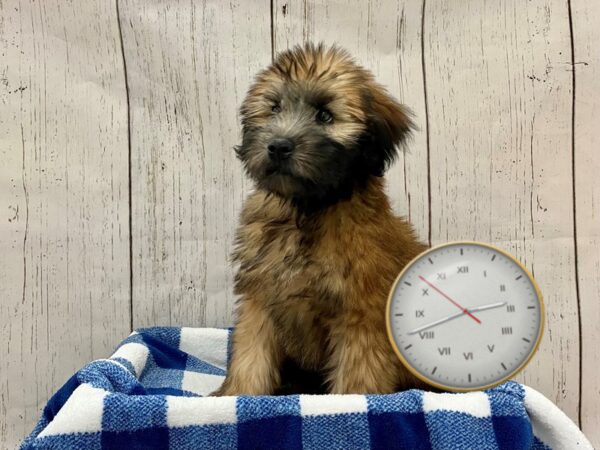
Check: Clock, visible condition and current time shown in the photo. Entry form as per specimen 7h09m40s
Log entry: 2h41m52s
